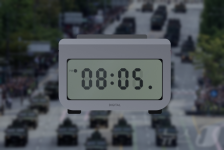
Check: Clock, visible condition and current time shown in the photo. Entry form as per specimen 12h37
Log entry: 8h05
